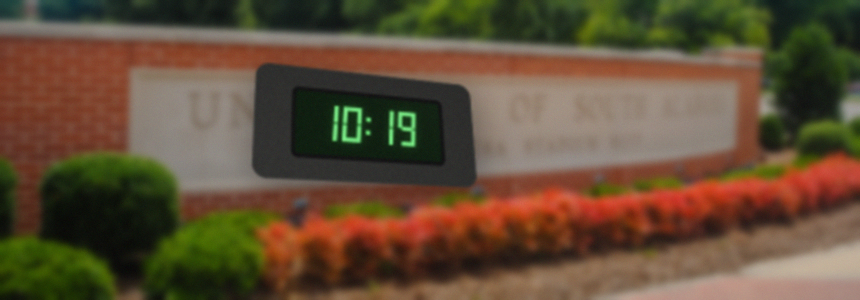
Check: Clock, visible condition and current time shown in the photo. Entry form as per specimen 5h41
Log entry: 10h19
